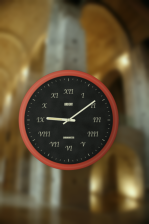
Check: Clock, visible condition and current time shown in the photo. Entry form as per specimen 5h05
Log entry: 9h09
